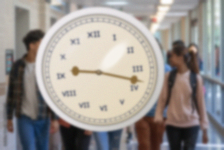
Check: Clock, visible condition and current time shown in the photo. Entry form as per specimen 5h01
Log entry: 9h18
